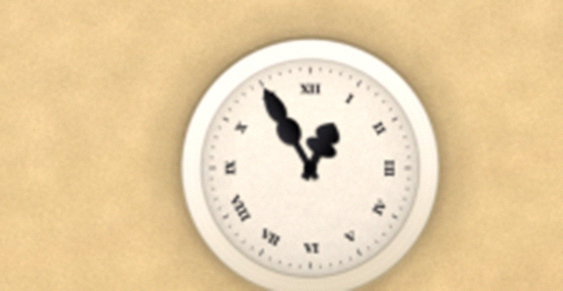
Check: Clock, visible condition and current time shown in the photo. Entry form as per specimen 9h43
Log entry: 12h55
